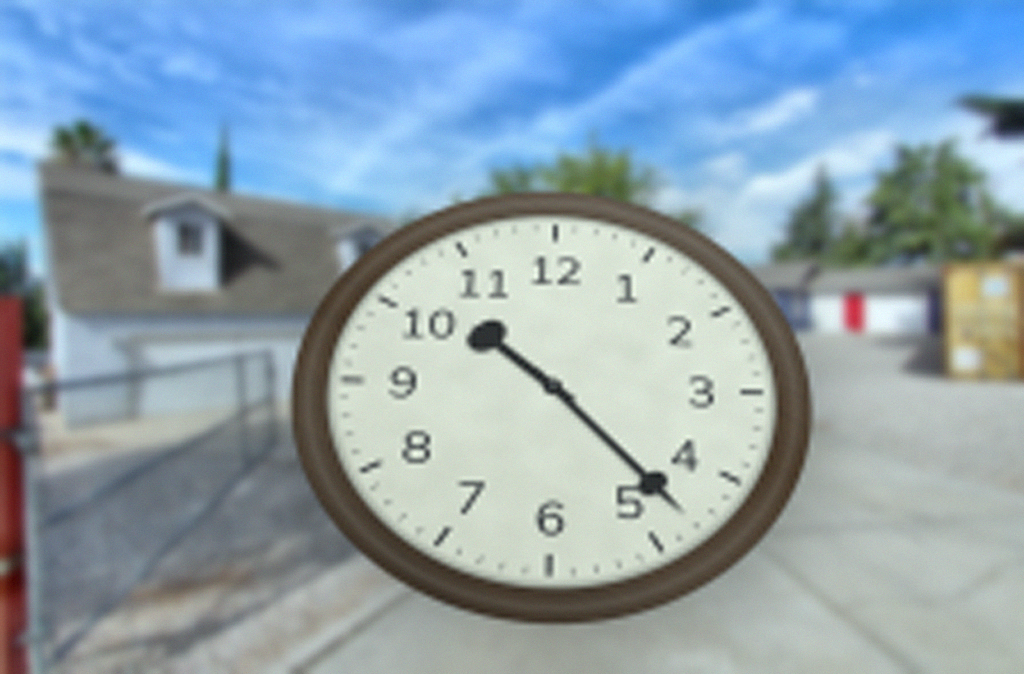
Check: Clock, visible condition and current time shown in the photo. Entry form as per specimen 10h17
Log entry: 10h23
